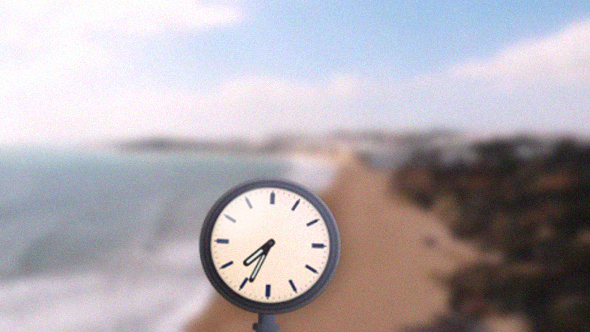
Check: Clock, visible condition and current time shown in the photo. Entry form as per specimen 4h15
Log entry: 7h34
